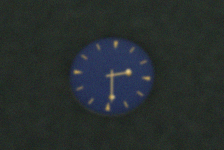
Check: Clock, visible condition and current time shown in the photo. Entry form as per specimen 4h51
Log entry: 2h29
